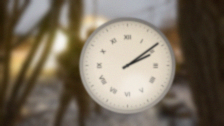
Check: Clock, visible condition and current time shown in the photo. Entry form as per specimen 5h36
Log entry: 2h09
